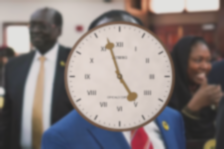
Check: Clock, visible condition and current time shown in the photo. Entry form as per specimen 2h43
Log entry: 4h57
